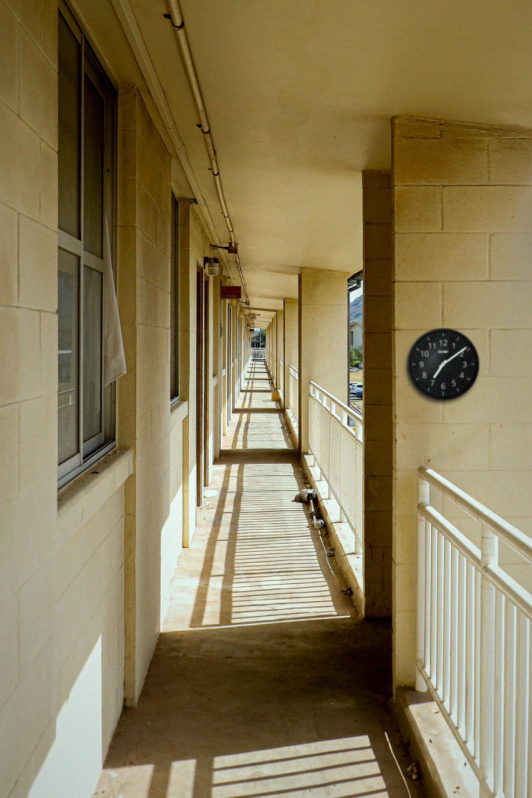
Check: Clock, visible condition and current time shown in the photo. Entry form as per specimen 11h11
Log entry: 7h09
